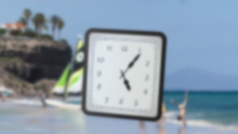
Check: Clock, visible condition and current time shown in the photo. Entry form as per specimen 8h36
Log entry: 5h06
